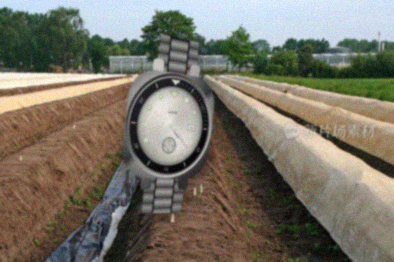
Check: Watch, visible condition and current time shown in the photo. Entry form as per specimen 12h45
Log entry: 4h22
